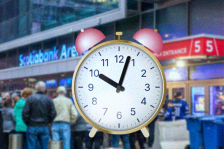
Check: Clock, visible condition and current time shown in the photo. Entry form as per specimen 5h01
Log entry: 10h03
